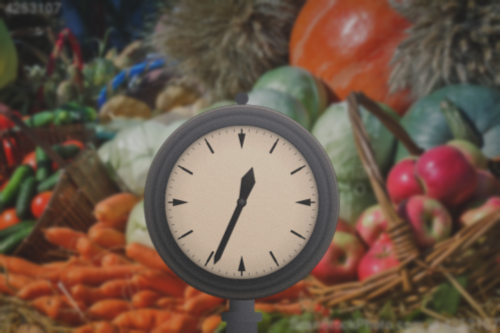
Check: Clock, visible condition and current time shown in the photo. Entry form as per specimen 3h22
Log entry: 12h34
